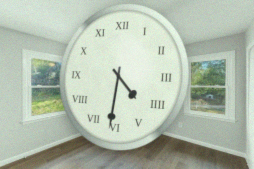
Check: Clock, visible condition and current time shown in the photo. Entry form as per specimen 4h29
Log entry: 4h31
